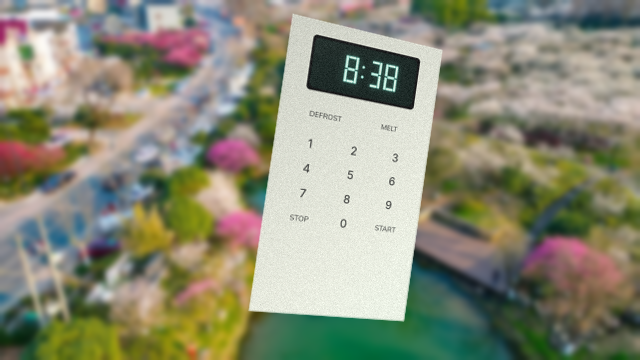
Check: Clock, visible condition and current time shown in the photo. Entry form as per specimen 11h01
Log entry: 8h38
